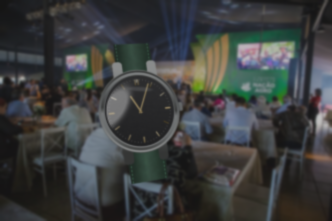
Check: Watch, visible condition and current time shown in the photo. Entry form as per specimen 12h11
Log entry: 11h04
